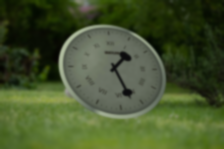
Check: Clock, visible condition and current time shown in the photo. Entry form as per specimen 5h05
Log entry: 1h27
